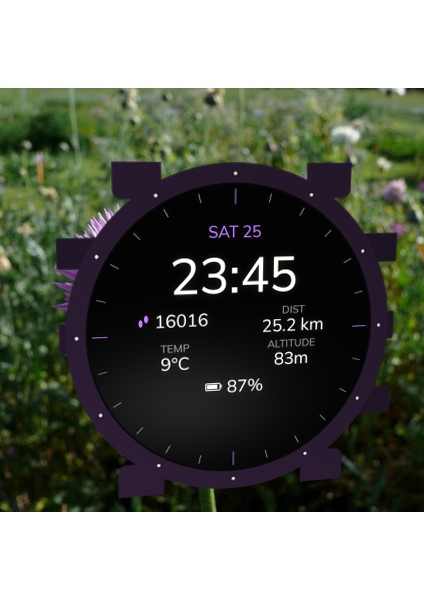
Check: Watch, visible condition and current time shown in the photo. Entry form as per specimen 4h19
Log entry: 23h45
